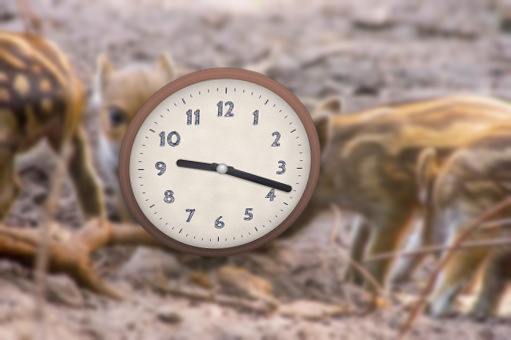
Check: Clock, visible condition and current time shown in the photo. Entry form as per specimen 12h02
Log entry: 9h18
